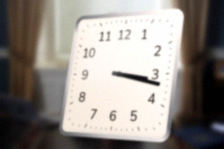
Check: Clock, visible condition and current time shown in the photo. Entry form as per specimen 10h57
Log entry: 3h17
